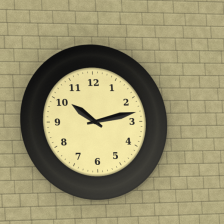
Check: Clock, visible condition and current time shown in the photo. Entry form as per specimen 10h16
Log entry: 10h13
